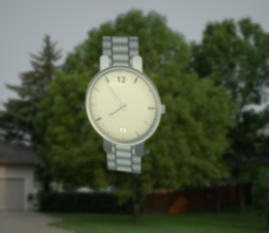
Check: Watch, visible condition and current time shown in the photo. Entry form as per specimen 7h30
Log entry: 7h54
